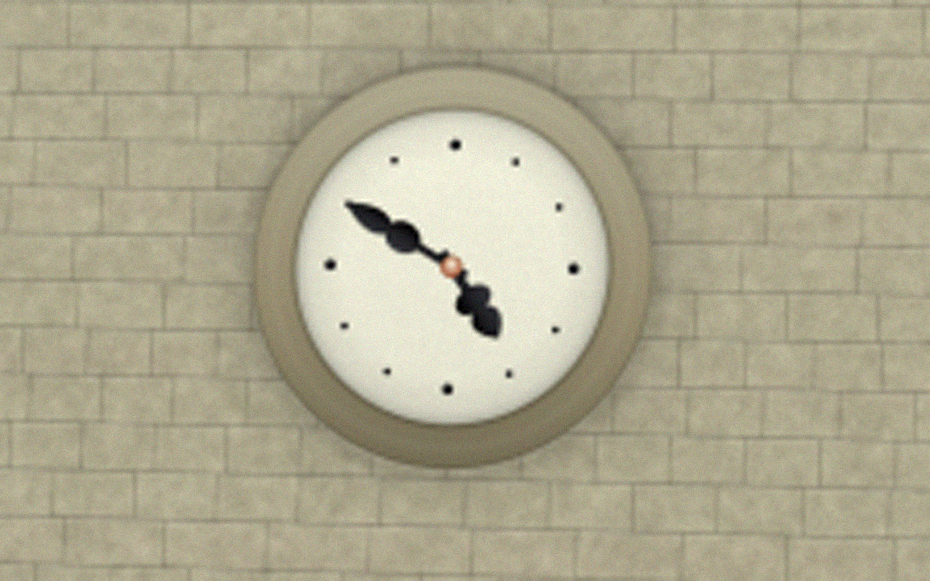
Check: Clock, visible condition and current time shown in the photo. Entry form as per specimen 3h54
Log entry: 4h50
